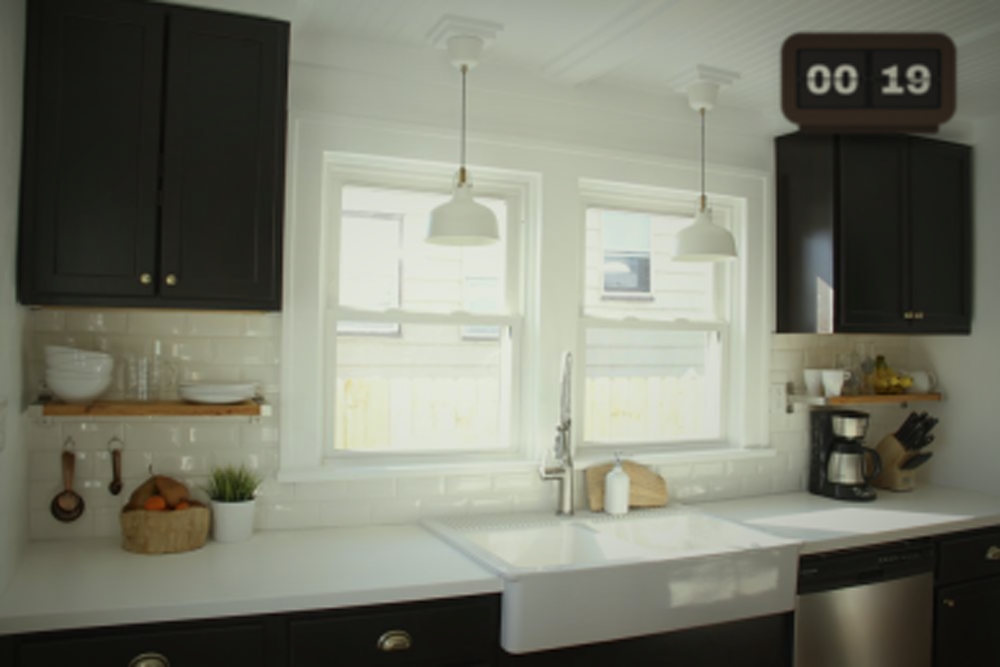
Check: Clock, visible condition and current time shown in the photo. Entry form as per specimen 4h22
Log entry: 0h19
